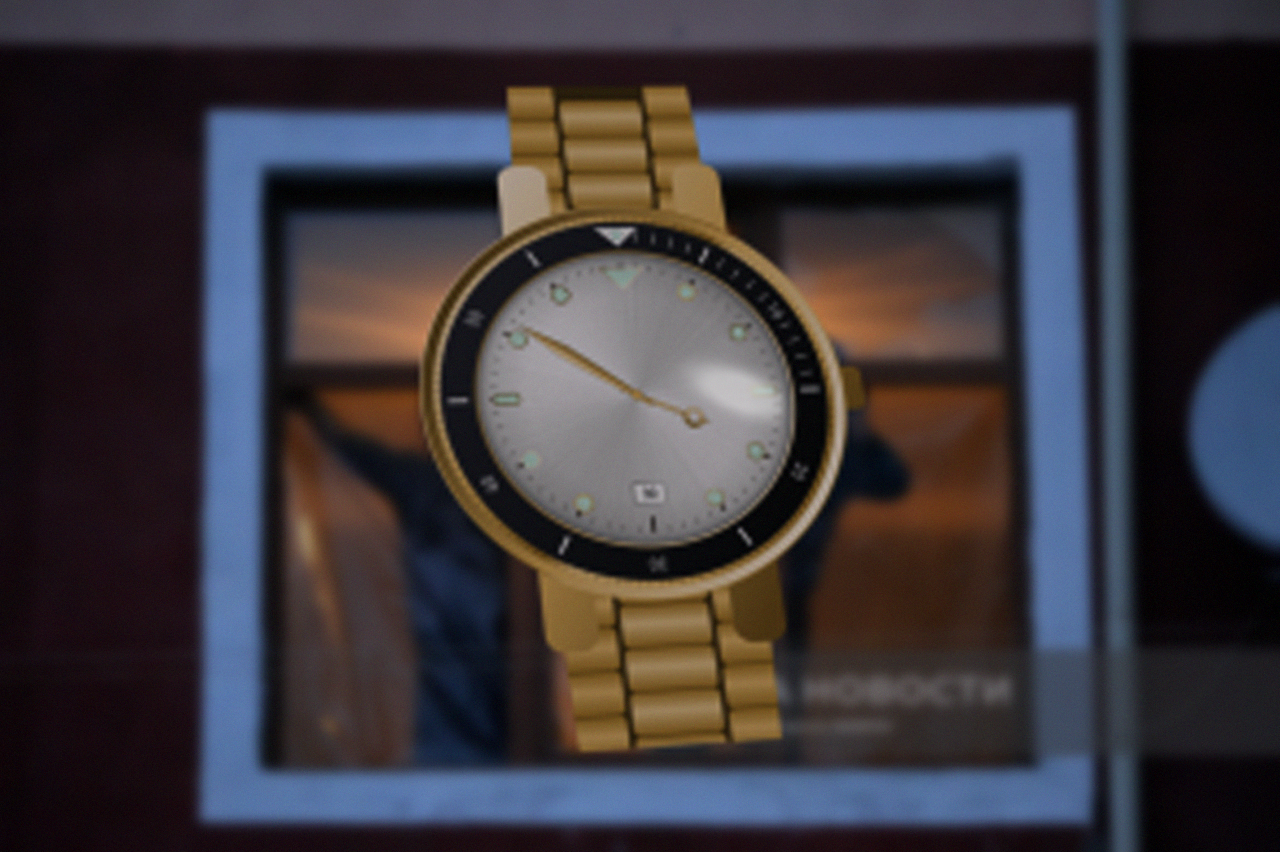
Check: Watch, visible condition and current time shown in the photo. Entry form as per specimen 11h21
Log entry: 3h51
